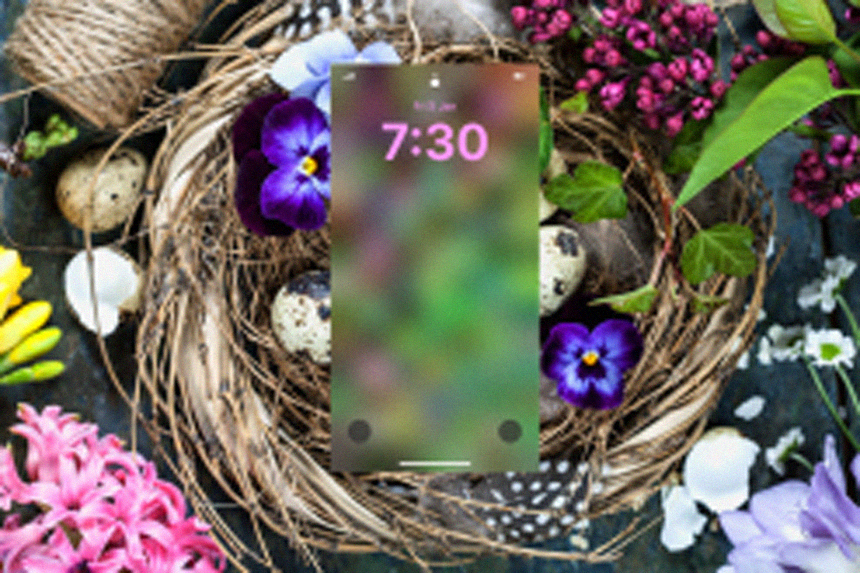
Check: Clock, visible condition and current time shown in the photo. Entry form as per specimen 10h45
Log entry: 7h30
